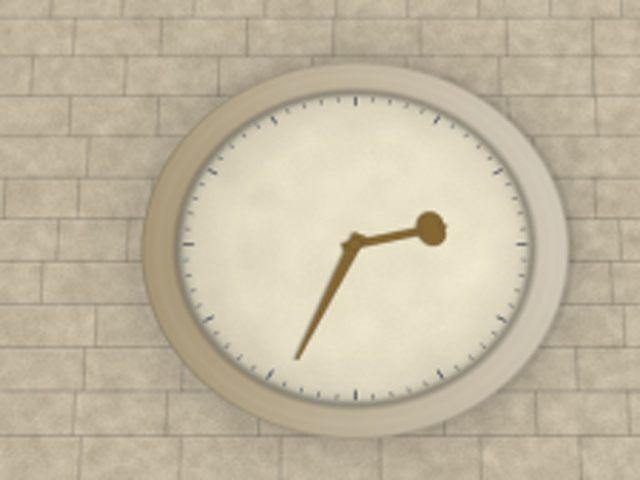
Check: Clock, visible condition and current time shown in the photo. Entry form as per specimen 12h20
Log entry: 2h34
